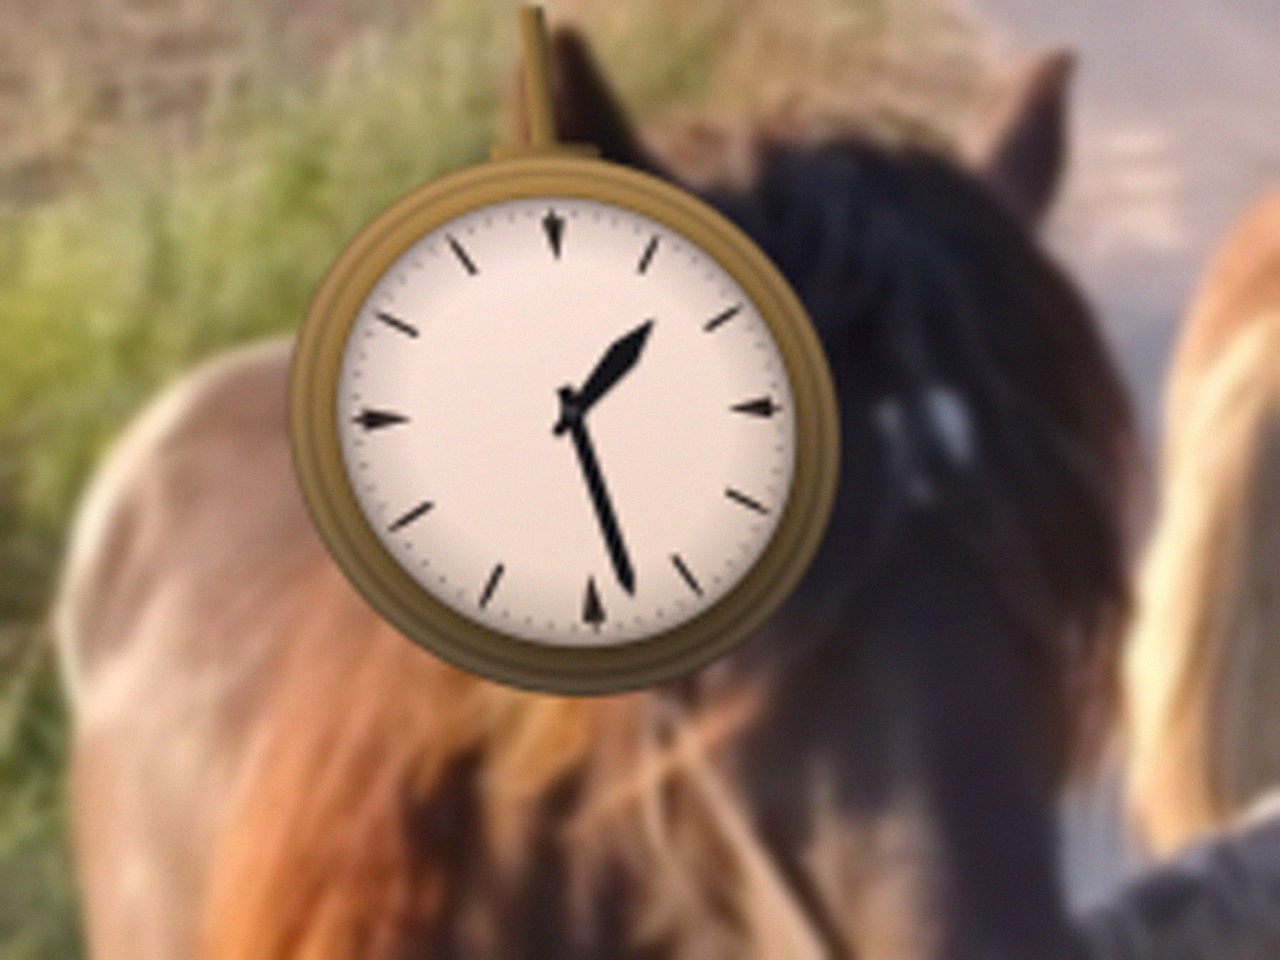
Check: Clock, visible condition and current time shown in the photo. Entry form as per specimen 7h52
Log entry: 1h28
